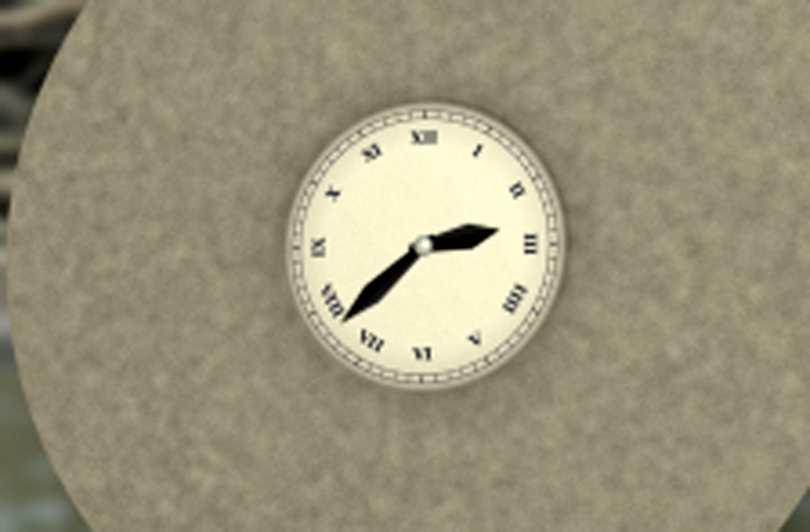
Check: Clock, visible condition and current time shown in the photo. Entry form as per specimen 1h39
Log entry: 2h38
